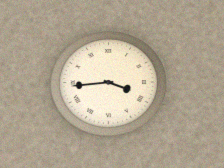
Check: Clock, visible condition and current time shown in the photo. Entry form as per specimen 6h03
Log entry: 3h44
